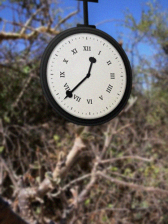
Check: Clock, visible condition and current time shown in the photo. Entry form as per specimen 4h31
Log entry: 12h38
